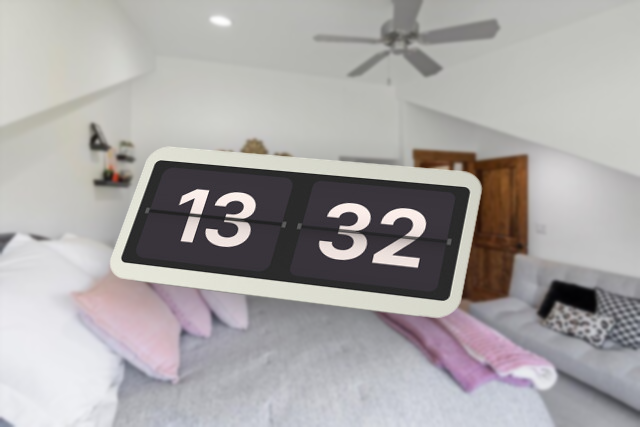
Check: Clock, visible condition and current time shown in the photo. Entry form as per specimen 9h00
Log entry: 13h32
